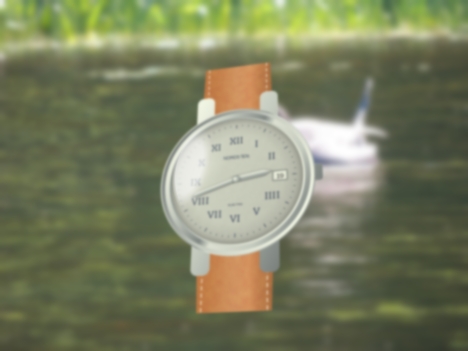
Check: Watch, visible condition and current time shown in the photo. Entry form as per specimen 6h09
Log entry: 2h42
